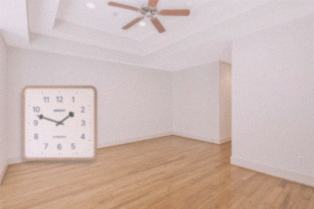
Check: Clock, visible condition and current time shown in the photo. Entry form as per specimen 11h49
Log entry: 1h48
